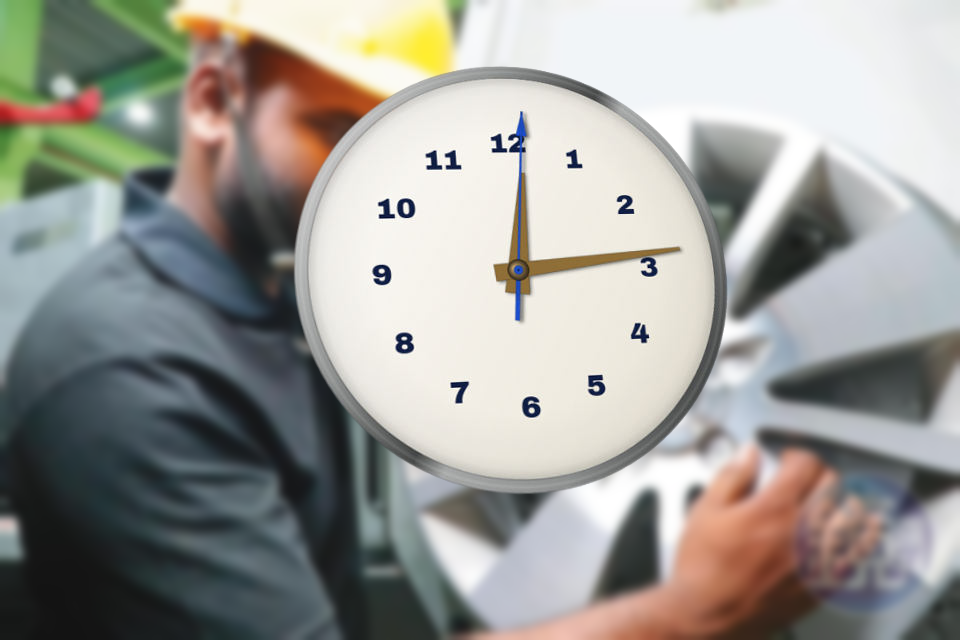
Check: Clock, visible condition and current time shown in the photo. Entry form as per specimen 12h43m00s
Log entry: 12h14m01s
